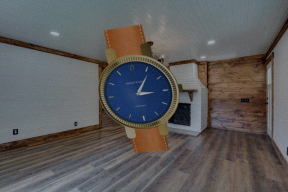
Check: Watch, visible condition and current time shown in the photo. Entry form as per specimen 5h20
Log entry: 3h06
